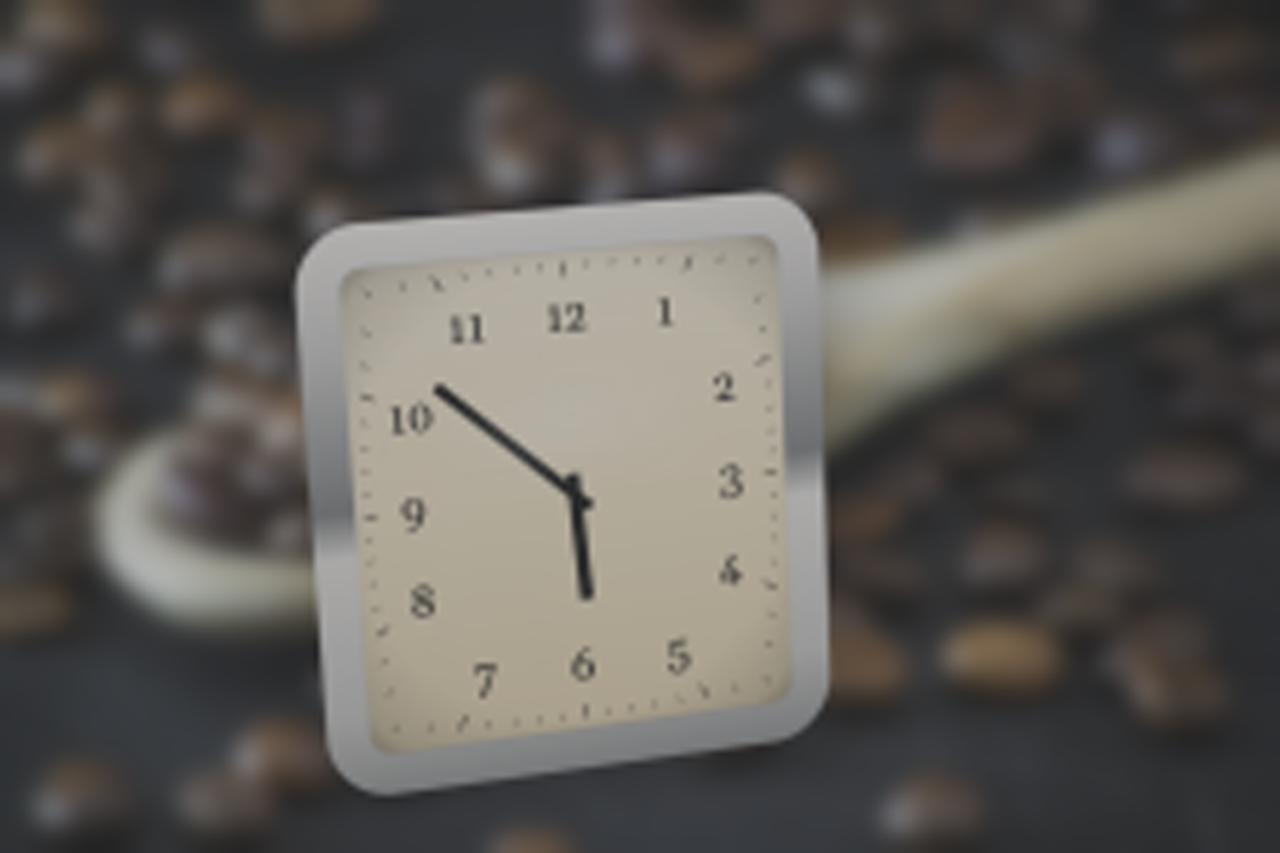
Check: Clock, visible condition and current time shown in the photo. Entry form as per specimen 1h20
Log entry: 5h52
